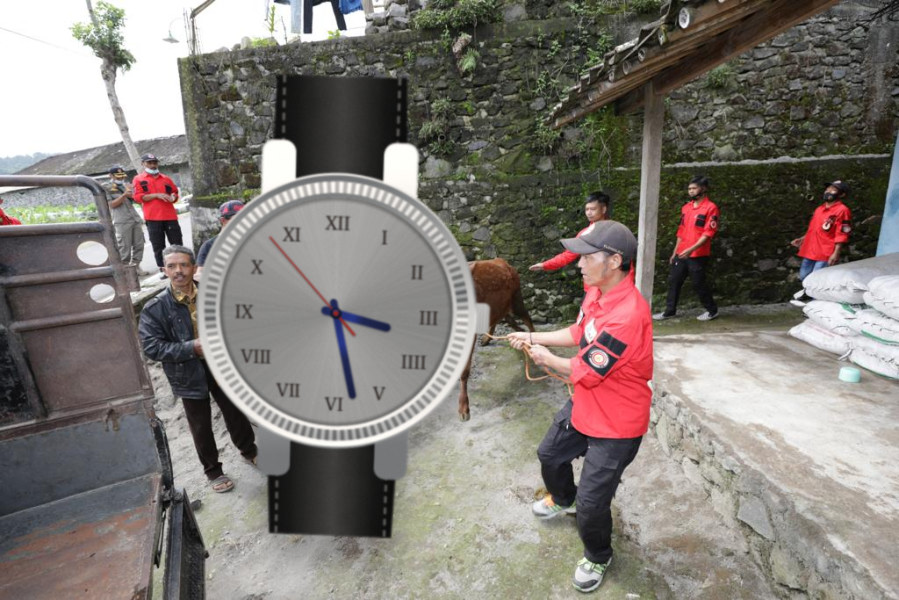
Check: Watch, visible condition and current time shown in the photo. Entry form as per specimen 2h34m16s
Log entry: 3h27m53s
